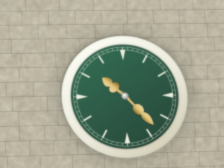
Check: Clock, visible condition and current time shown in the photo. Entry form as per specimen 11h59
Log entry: 10h23
